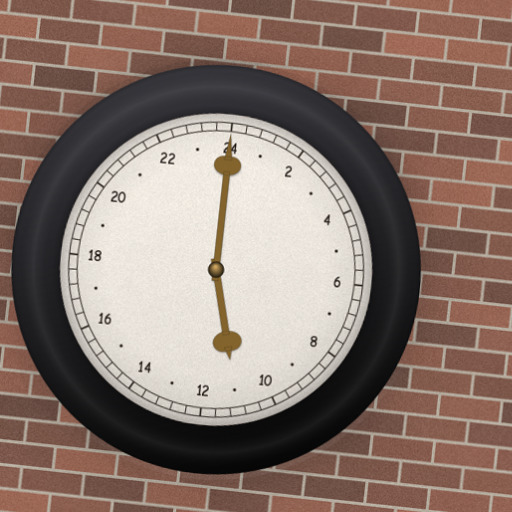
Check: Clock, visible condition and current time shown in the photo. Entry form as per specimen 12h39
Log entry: 11h00
